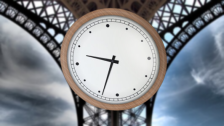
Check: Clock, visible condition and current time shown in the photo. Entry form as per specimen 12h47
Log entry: 9h34
